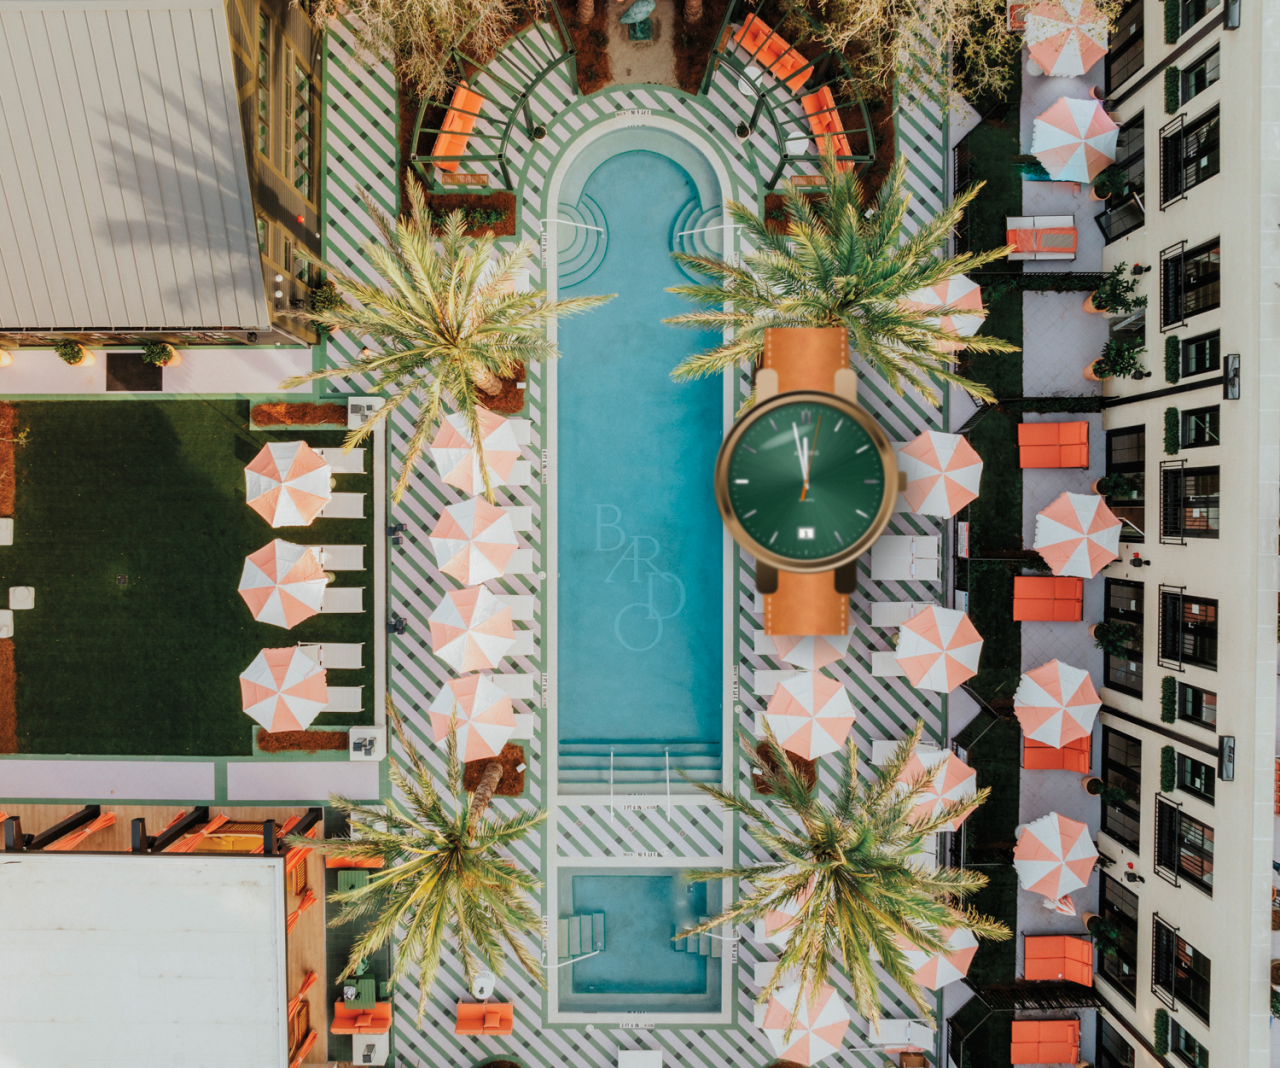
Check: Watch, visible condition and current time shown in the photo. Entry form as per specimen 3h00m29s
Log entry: 11h58m02s
